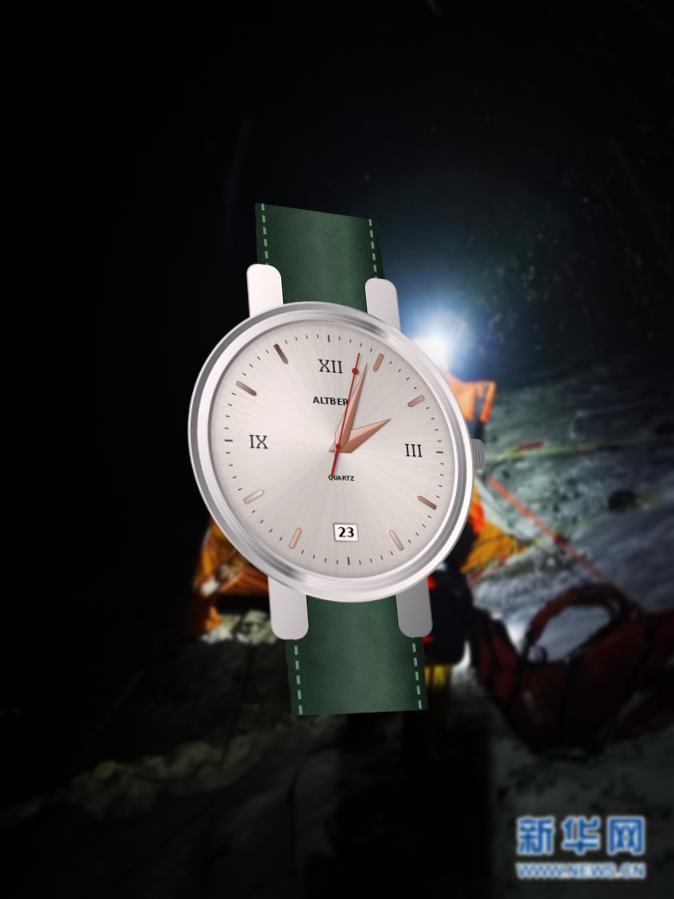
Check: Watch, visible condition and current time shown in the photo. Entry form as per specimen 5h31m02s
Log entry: 2h04m03s
